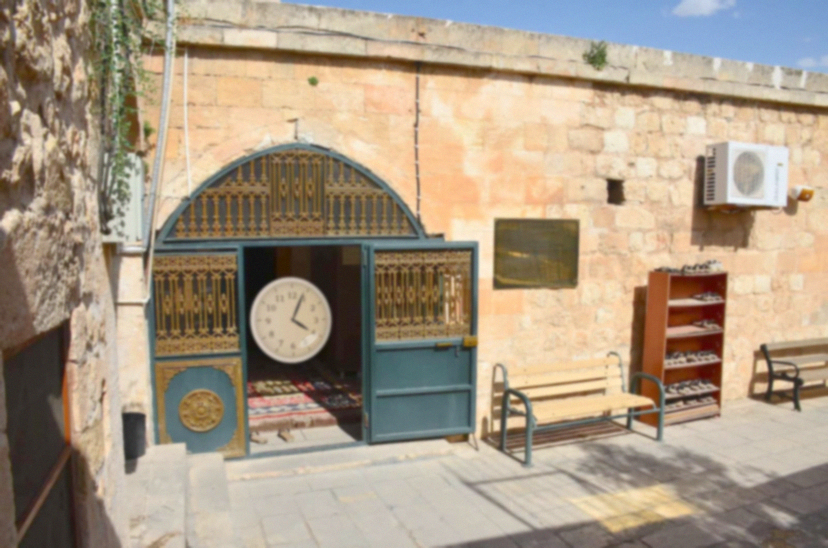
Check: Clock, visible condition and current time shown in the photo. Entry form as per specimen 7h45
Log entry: 4h04
